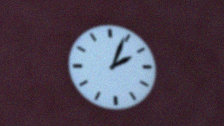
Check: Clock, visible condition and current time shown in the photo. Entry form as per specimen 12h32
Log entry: 2h04
